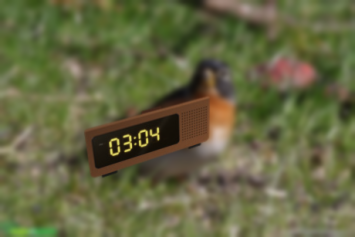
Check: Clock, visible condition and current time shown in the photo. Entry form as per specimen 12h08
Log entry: 3h04
